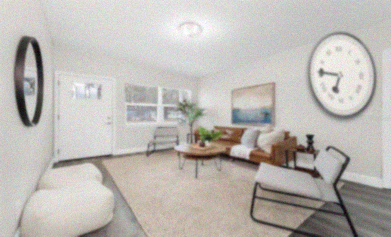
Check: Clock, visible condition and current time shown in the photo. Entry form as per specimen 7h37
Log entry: 6h46
